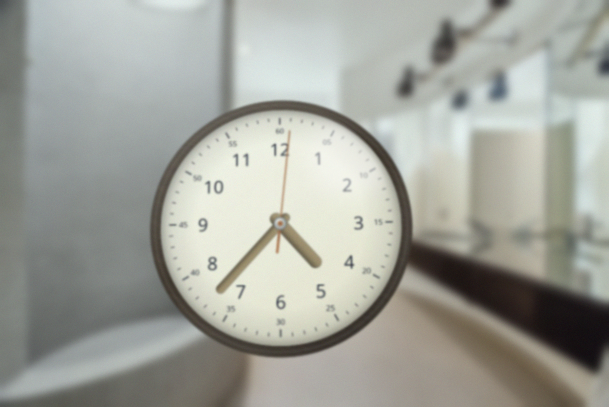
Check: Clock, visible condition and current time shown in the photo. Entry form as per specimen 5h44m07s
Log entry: 4h37m01s
